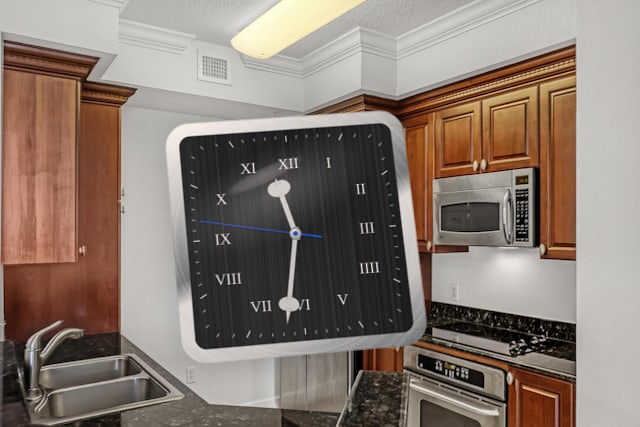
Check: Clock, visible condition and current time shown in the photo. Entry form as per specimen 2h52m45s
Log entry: 11h31m47s
